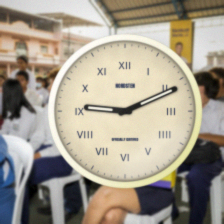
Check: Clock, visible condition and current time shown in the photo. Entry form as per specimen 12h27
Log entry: 9h11
